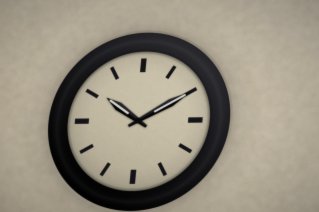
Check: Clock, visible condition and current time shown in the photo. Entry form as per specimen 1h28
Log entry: 10h10
